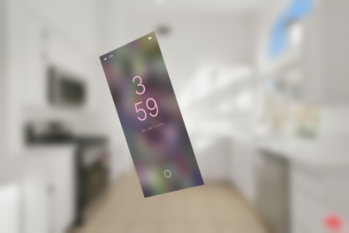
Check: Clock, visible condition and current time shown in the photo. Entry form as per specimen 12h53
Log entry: 3h59
